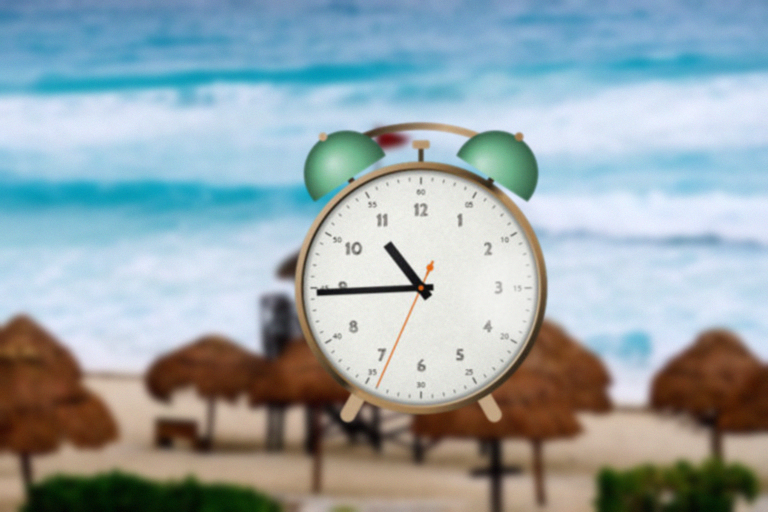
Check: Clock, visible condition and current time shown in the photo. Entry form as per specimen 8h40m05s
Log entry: 10h44m34s
